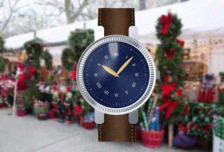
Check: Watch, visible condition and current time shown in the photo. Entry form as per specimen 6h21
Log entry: 10h07
